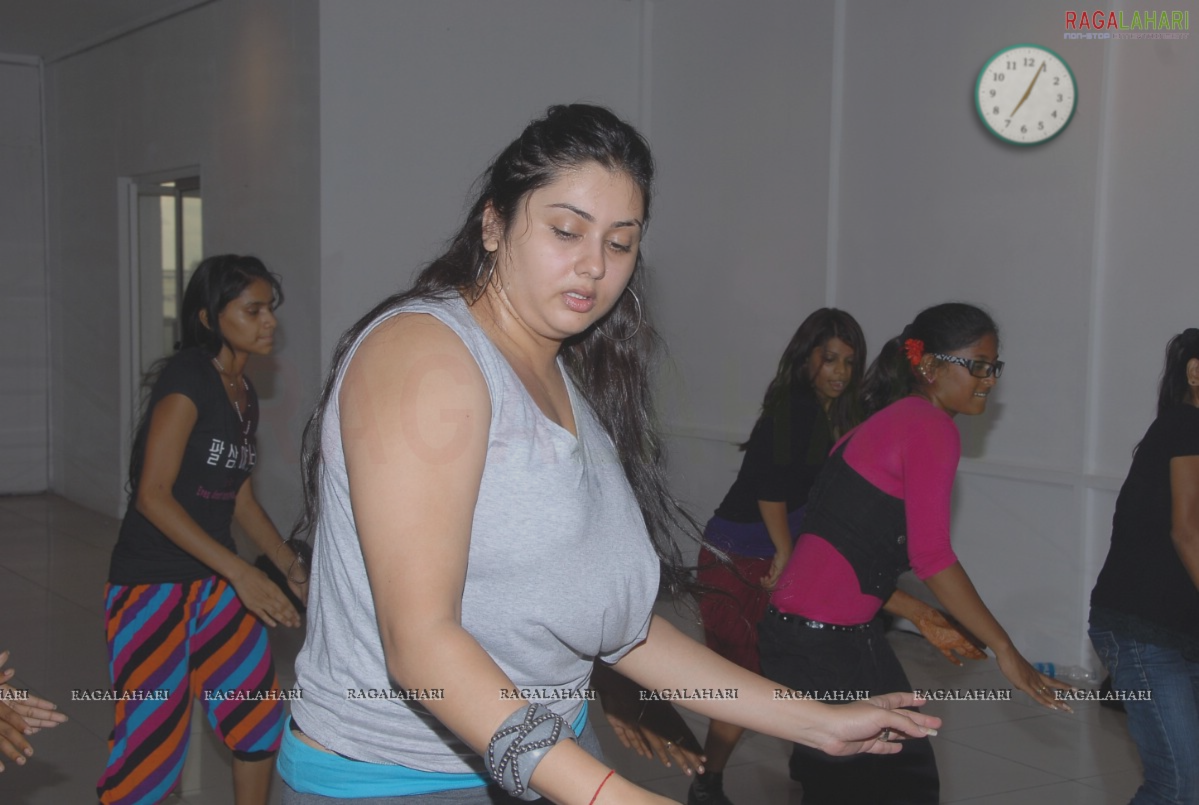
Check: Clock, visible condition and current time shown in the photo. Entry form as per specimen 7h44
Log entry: 7h04
